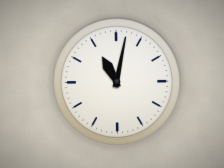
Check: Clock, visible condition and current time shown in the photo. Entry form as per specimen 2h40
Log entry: 11h02
